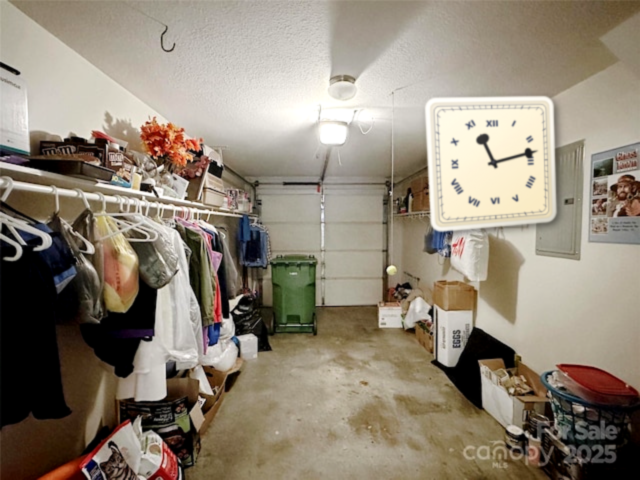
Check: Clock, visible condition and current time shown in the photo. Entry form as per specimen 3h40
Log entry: 11h13
